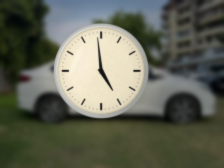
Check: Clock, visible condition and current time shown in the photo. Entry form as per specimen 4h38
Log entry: 4h59
